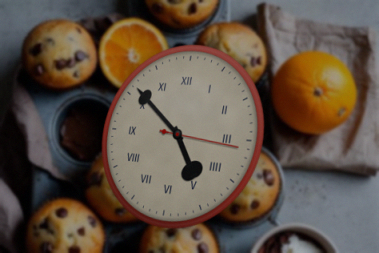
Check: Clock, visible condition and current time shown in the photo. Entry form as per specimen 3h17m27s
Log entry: 4h51m16s
